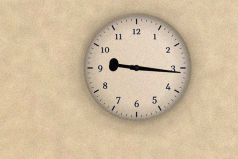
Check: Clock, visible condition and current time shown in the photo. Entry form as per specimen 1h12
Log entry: 9h16
